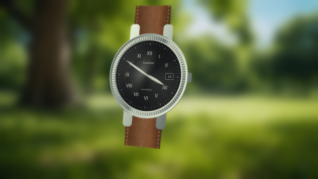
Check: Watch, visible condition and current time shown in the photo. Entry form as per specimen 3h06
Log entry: 3h50
